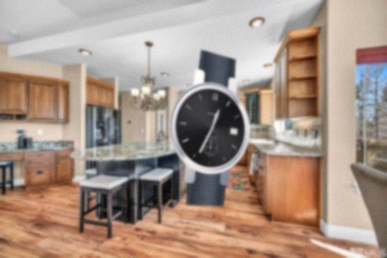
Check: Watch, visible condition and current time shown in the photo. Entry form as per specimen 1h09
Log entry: 12h34
